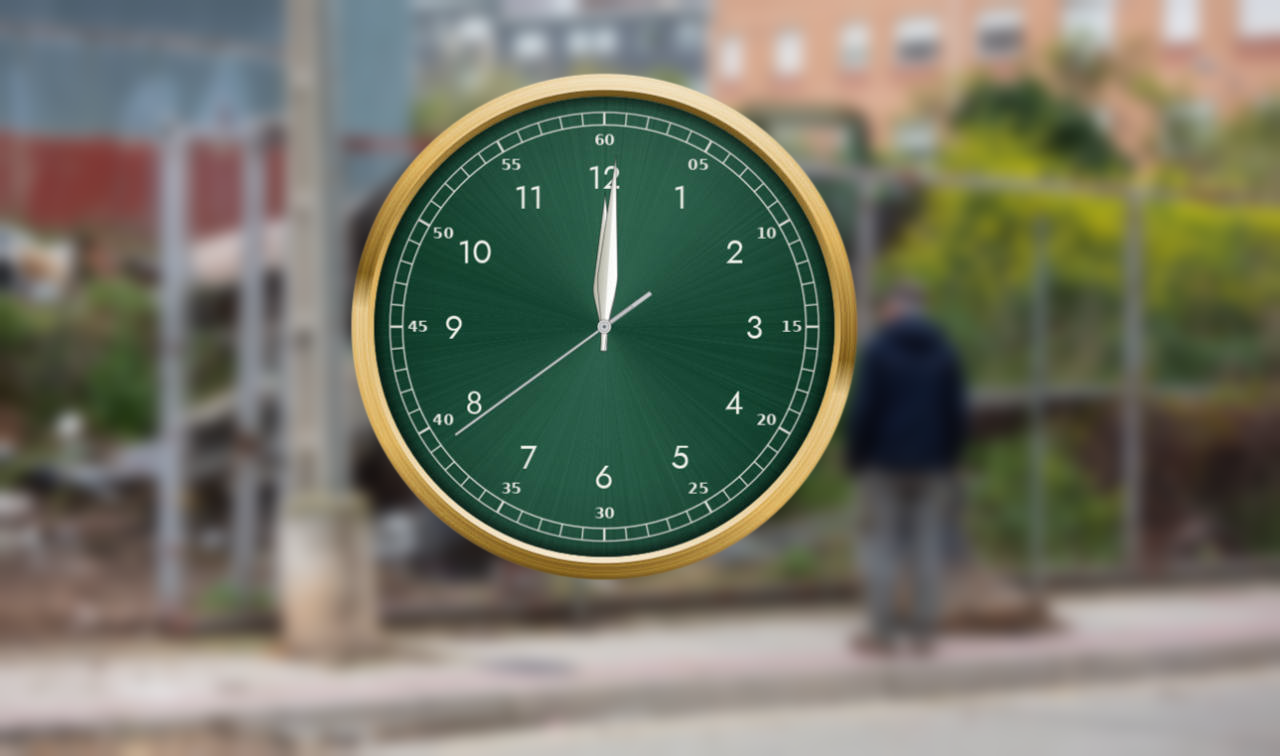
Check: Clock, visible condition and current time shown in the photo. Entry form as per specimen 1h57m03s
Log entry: 12h00m39s
